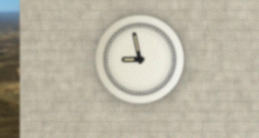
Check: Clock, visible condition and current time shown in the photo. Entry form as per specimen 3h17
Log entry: 8h58
